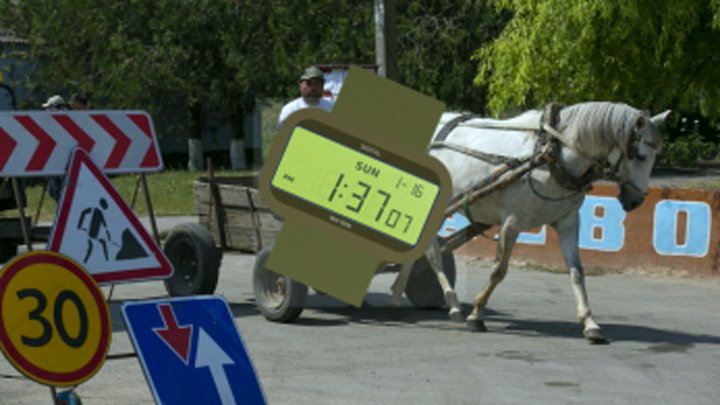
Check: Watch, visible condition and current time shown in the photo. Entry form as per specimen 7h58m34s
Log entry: 1h37m07s
